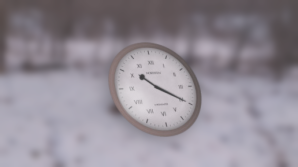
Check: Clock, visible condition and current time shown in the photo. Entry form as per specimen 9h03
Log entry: 10h20
